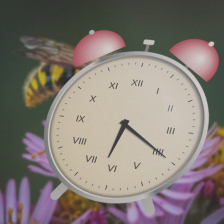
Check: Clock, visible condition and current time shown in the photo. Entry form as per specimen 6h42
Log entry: 6h20
